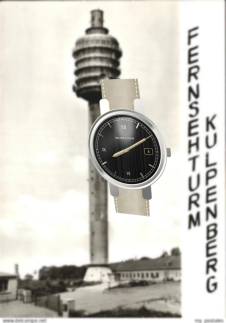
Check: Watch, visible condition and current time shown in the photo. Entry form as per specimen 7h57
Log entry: 8h10
